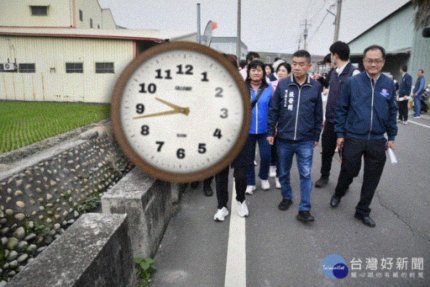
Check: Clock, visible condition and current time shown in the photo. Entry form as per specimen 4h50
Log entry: 9h43
